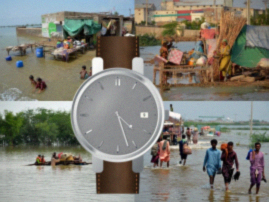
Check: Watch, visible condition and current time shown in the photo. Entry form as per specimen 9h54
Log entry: 4h27
